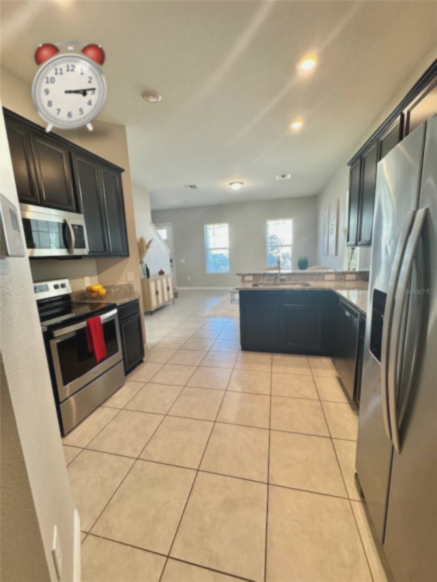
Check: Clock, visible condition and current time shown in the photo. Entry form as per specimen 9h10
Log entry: 3h14
